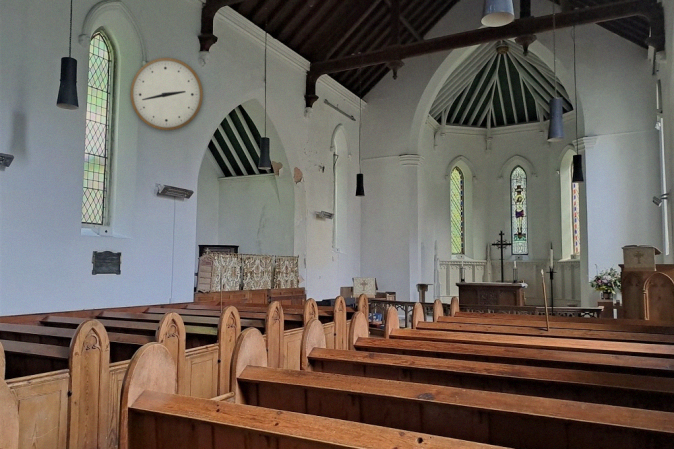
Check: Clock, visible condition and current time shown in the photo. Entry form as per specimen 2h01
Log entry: 2h43
